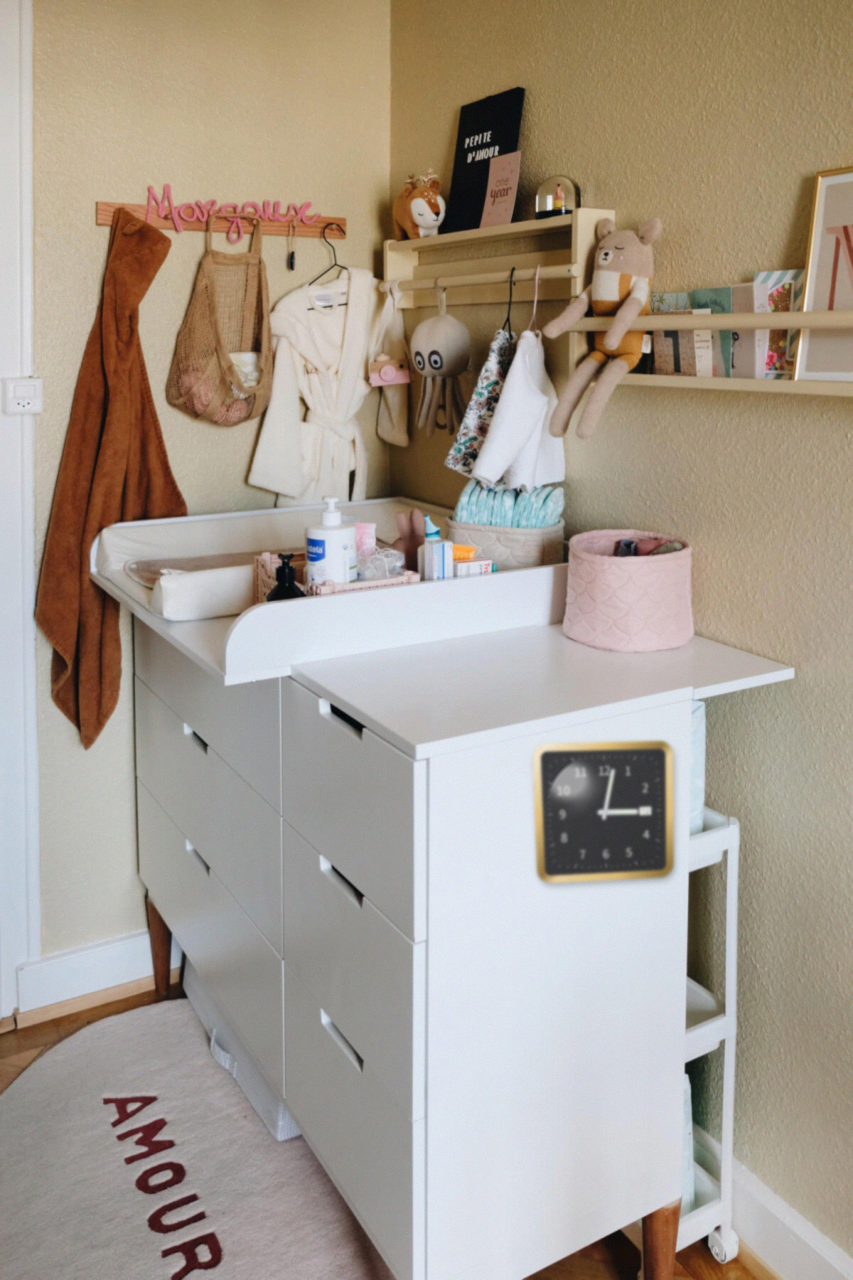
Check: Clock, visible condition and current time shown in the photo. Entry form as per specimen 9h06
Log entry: 3h02
